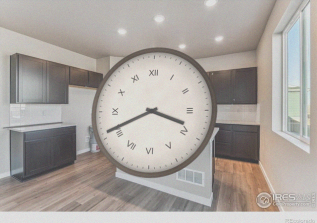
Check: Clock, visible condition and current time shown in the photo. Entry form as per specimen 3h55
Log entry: 3h41
